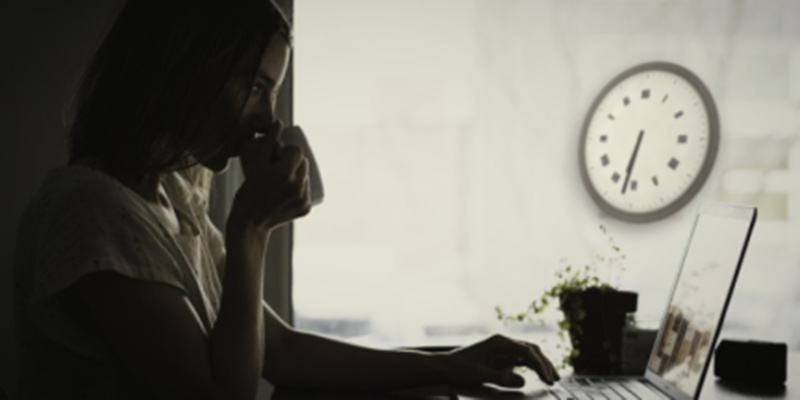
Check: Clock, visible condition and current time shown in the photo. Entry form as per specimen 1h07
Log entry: 6h32
